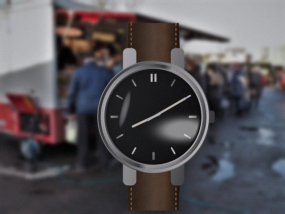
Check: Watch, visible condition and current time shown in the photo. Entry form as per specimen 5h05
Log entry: 8h10
